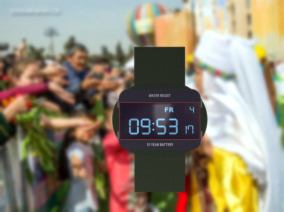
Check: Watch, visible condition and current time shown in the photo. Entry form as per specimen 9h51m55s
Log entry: 9h53m17s
